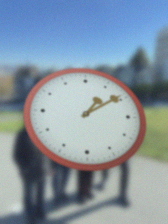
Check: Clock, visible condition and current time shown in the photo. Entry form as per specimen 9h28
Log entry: 1h09
